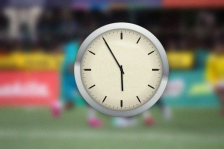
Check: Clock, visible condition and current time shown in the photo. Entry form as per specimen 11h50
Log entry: 5h55
